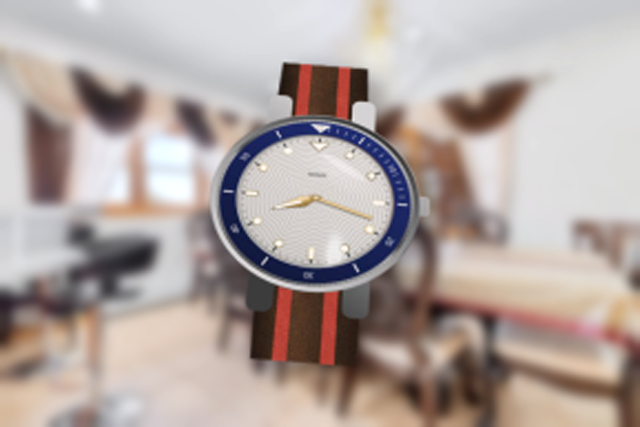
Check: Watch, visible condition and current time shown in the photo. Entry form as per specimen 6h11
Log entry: 8h18
